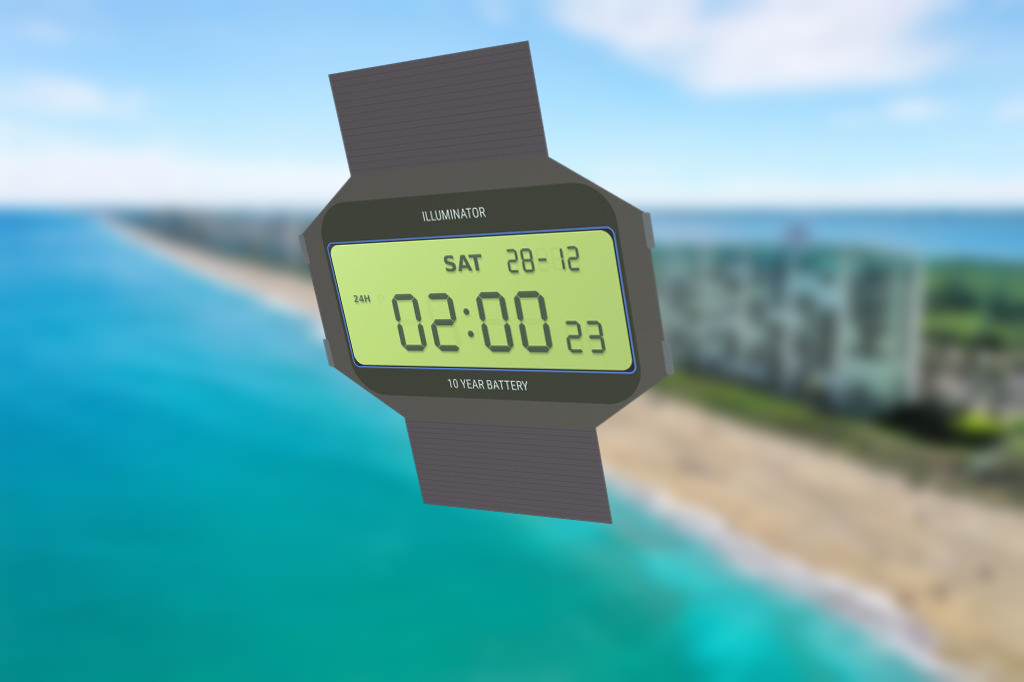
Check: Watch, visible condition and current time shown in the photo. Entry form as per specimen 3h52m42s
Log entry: 2h00m23s
